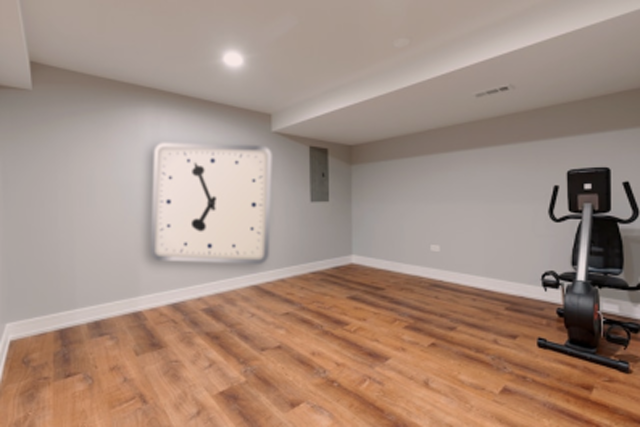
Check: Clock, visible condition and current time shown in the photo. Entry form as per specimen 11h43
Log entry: 6h56
